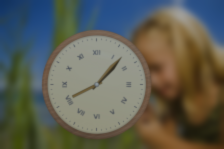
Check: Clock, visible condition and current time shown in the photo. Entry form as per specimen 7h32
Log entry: 8h07
